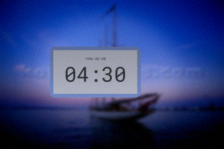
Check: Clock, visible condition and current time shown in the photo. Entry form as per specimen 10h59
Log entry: 4h30
